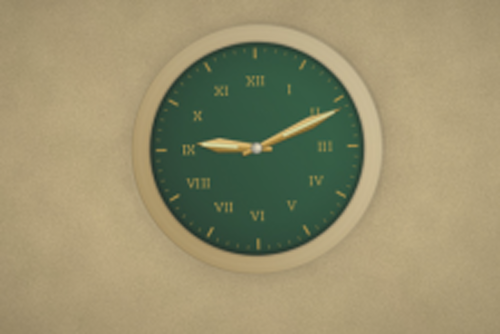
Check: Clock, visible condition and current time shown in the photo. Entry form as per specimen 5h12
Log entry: 9h11
